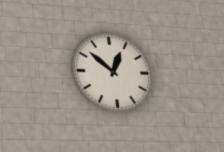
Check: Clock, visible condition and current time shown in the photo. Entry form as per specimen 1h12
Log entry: 12h52
